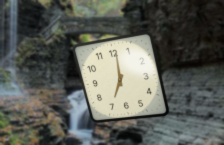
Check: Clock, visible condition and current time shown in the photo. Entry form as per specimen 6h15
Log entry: 7h01
